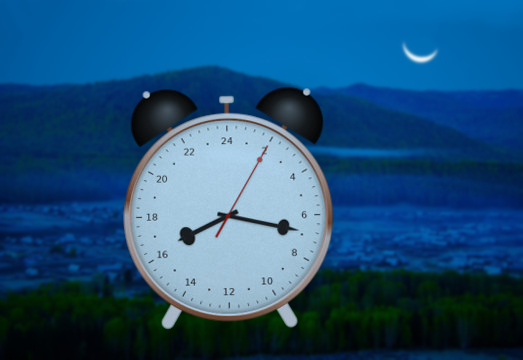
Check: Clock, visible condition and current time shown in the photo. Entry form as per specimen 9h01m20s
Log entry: 16h17m05s
